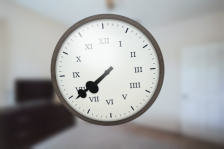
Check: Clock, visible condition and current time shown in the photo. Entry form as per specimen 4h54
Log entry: 7h39
